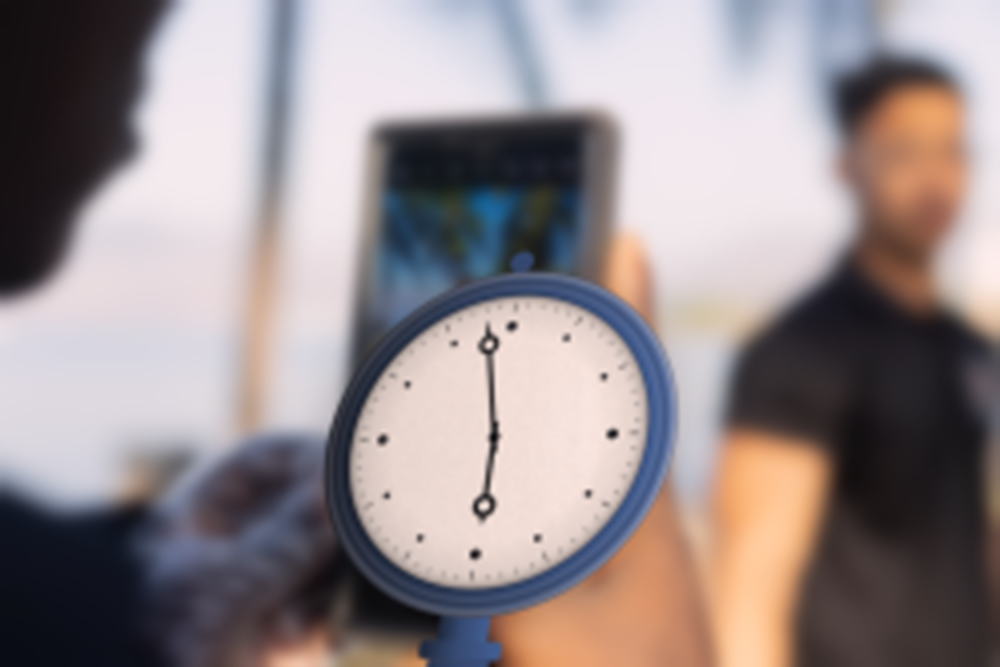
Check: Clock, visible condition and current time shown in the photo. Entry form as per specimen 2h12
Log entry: 5h58
